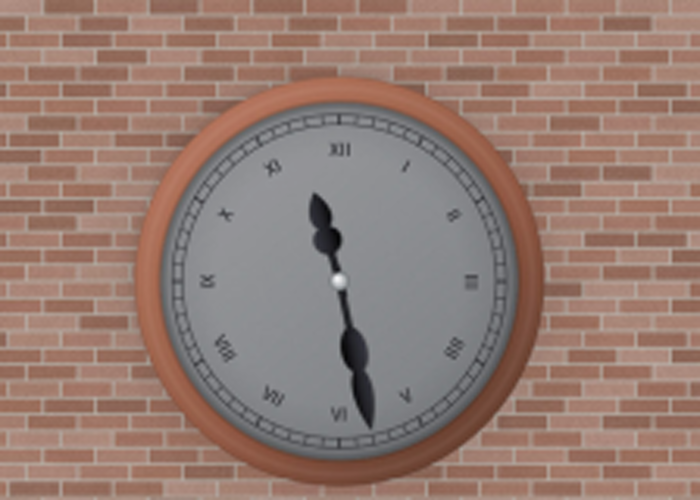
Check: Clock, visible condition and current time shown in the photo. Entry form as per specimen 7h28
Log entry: 11h28
